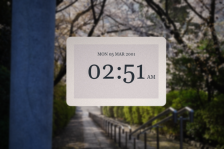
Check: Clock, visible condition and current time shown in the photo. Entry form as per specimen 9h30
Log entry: 2h51
